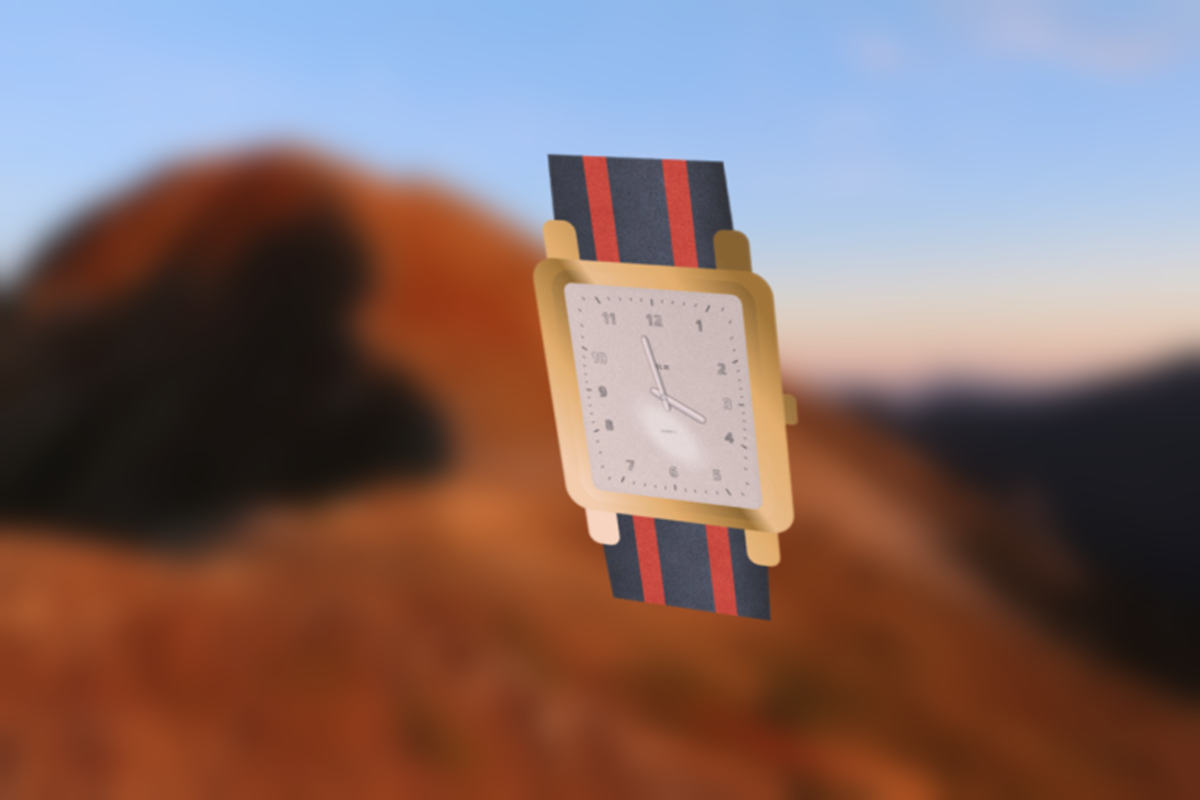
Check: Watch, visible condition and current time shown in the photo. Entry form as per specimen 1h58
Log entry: 3h58
